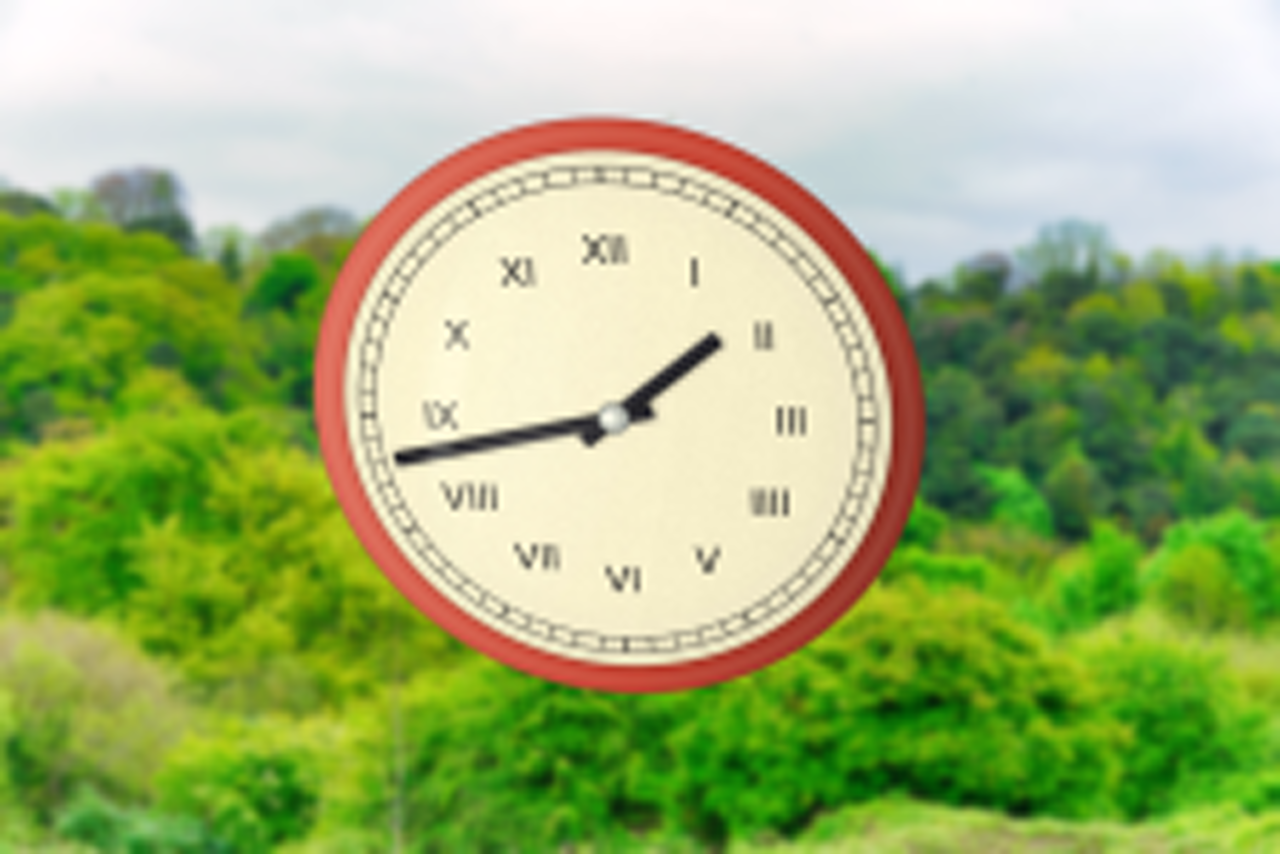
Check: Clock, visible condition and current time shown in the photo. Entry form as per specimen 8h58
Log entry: 1h43
